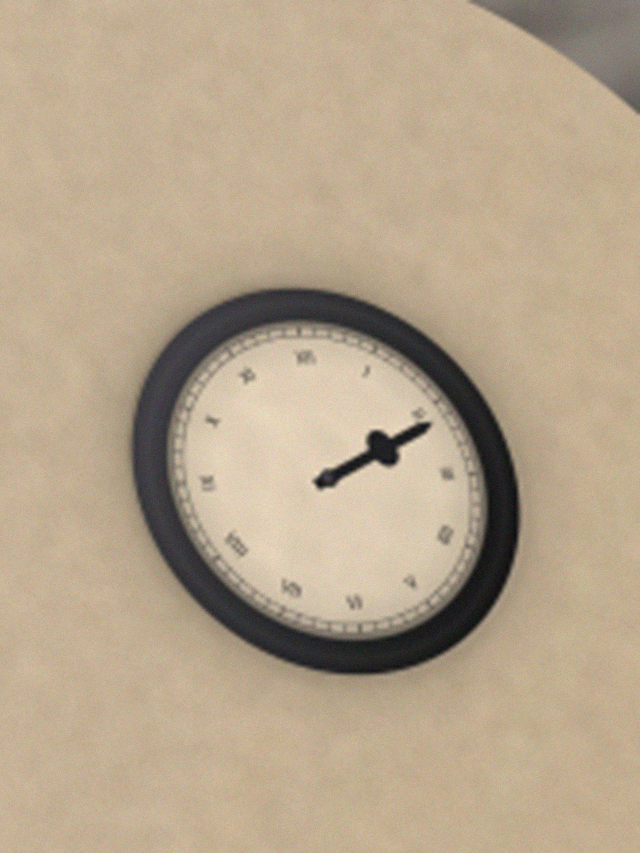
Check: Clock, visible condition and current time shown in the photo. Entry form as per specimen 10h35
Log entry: 2h11
